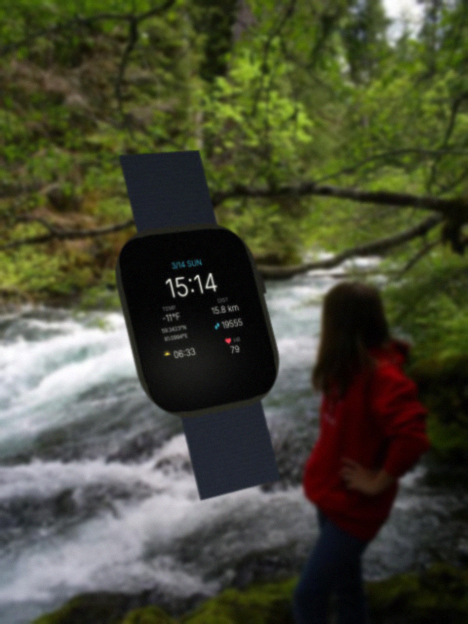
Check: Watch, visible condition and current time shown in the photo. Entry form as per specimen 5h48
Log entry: 15h14
